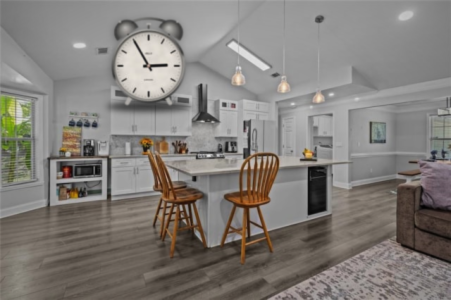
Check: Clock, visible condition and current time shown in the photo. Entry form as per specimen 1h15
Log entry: 2h55
